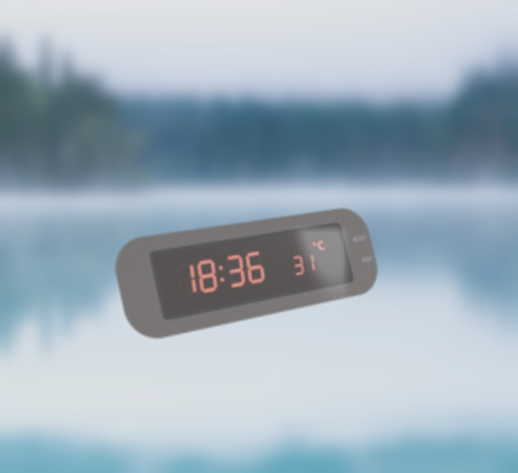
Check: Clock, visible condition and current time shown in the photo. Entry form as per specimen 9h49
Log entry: 18h36
